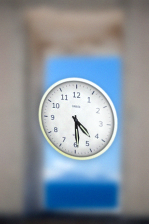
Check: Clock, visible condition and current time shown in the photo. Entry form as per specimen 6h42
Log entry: 4h29
